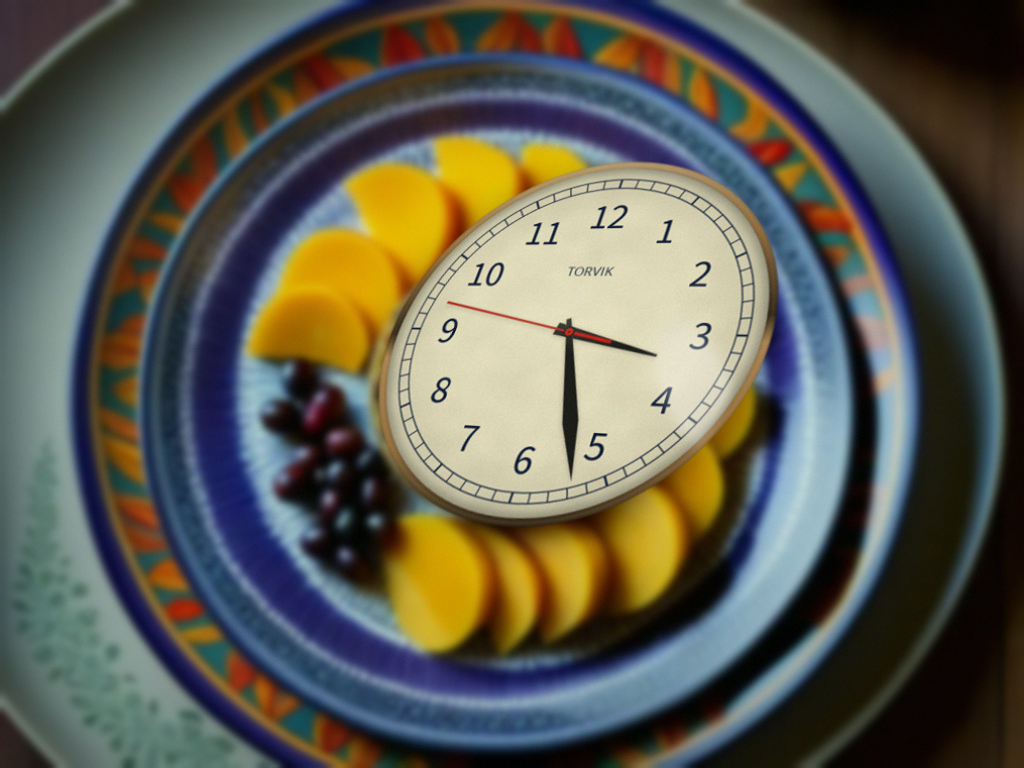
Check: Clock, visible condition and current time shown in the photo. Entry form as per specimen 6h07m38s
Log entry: 3h26m47s
